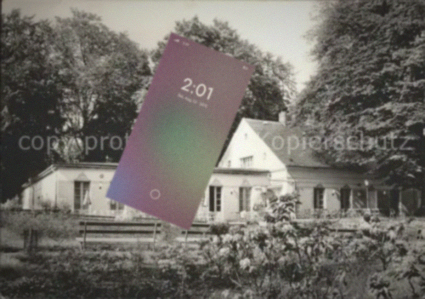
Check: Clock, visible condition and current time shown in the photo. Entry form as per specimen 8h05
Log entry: 2h01
